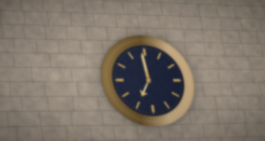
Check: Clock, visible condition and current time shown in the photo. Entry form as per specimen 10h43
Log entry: 6h59
